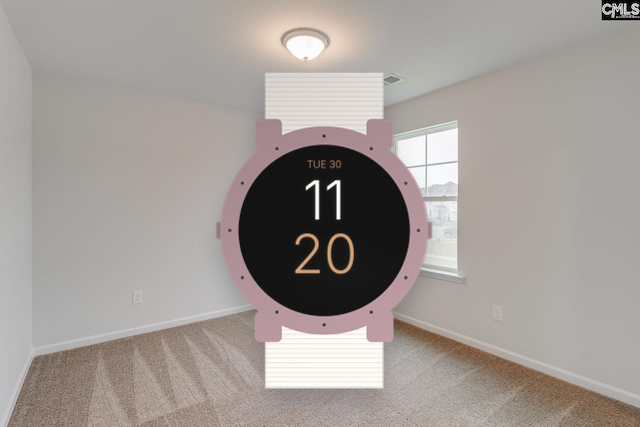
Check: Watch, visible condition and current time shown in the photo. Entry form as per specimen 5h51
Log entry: 11h20
